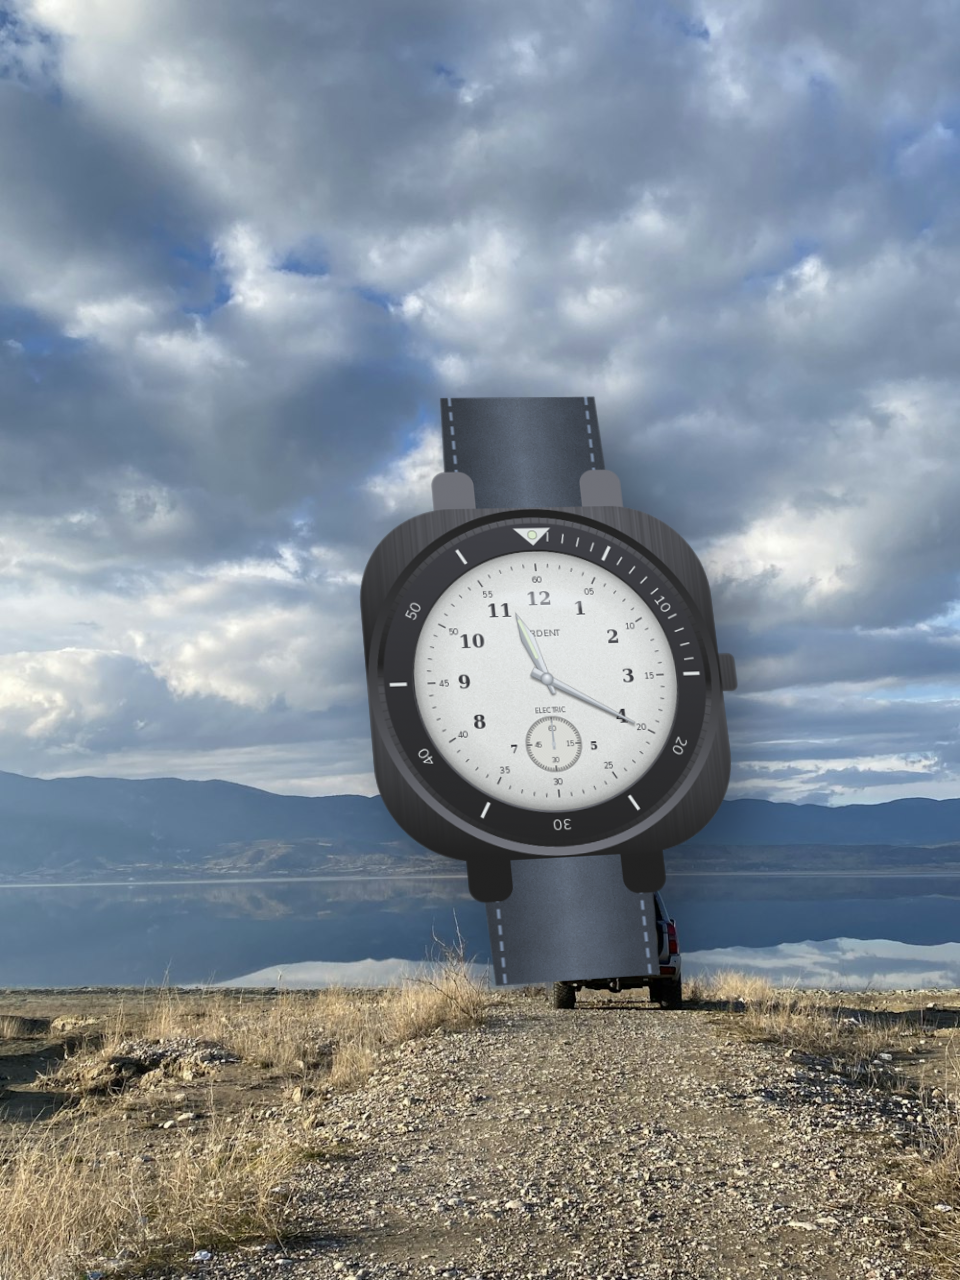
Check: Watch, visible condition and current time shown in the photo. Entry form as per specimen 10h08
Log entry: 11h20
